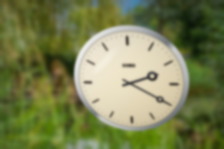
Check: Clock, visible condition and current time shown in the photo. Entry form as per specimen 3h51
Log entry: 2h20
